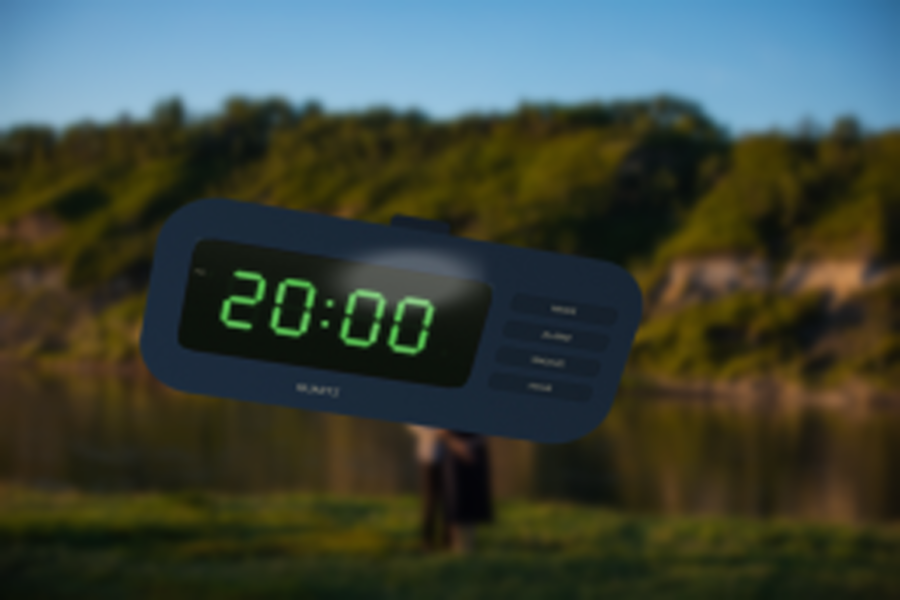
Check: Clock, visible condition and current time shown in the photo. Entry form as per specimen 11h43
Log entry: 20h00
